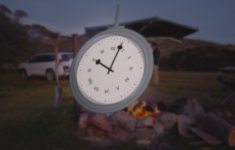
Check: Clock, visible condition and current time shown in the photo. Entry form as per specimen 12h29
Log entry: 10h03
